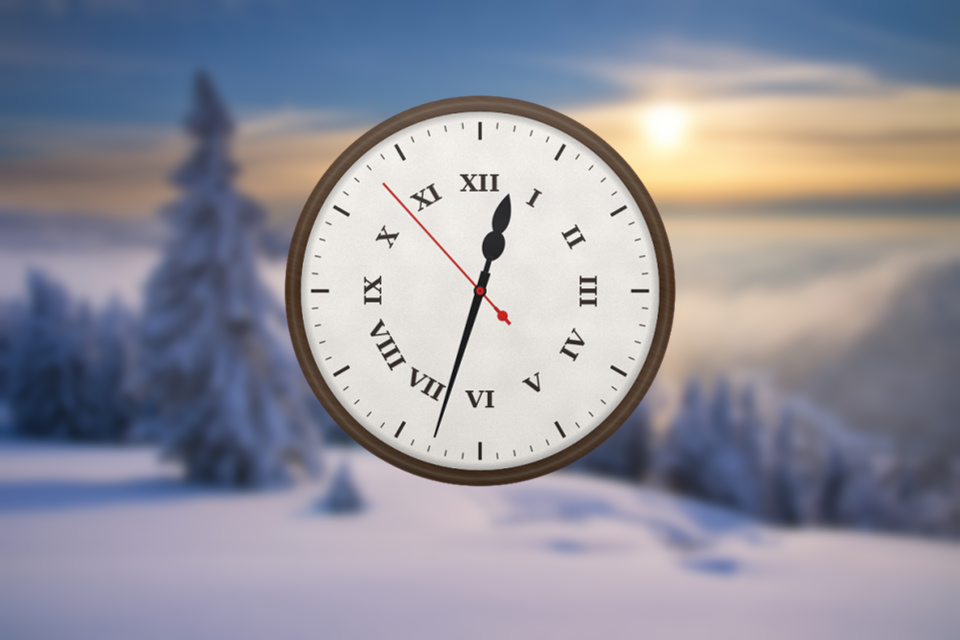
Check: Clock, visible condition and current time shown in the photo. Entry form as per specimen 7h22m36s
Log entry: 12h32m53s
